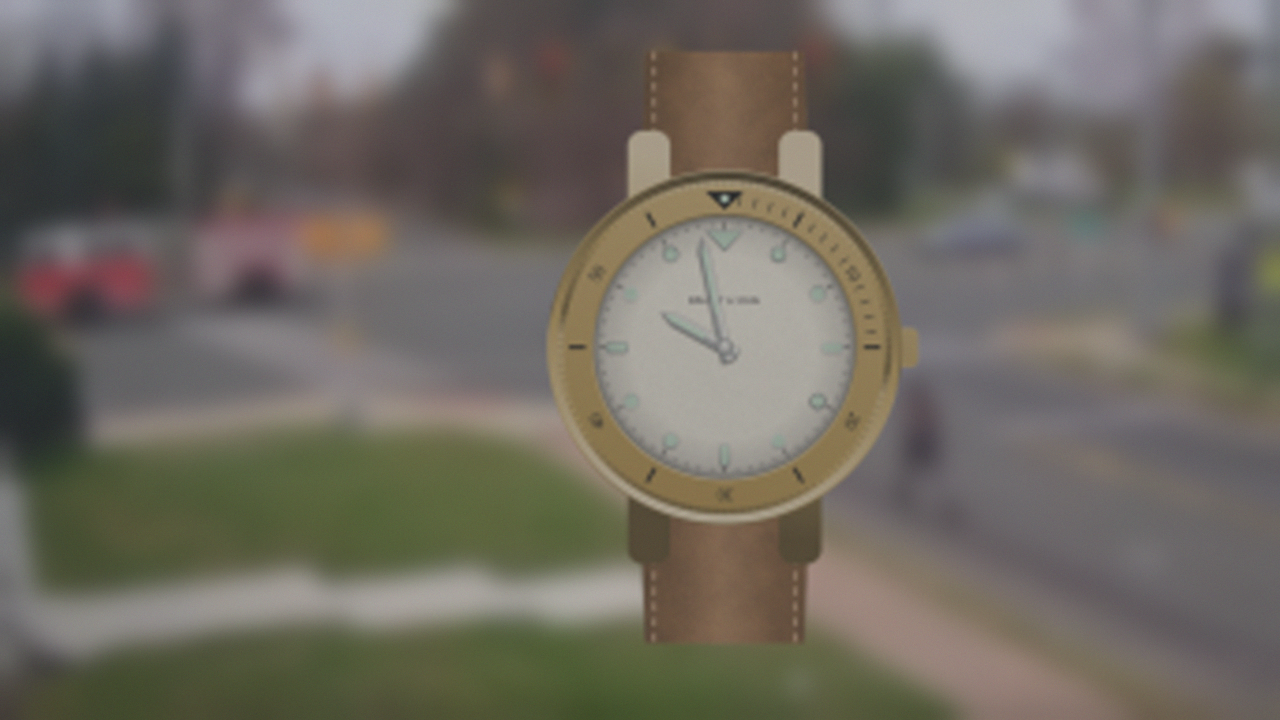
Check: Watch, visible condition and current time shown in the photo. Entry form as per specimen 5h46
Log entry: 9h58
